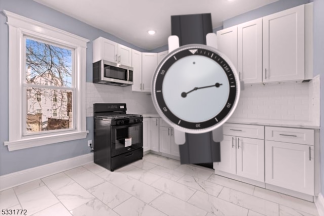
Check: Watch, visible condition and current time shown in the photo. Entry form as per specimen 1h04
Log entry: 8h14
